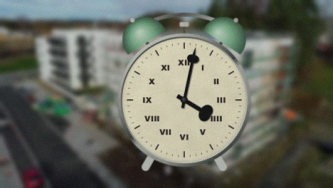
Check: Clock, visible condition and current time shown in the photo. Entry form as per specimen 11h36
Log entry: 4h02
